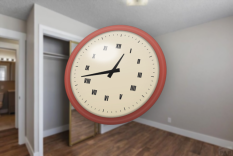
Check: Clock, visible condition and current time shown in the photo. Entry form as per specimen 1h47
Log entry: 12h42
